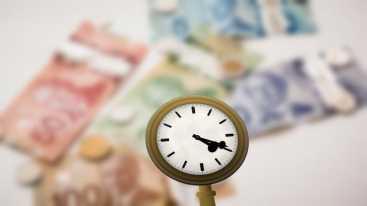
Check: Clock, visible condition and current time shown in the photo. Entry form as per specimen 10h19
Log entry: 4h19
